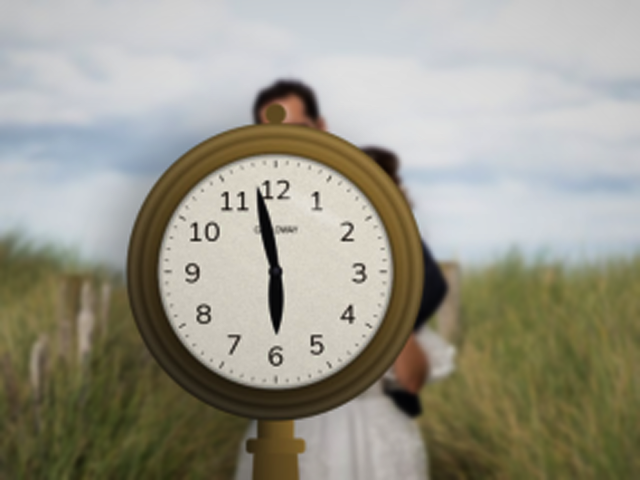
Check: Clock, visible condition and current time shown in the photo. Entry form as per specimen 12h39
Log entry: 5h58
